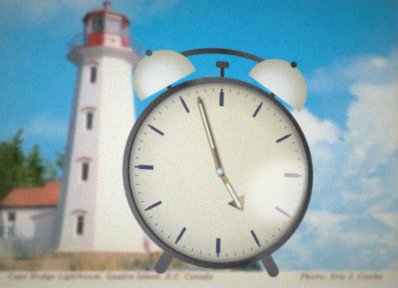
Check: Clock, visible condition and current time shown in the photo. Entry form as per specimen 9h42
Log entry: 4h57
